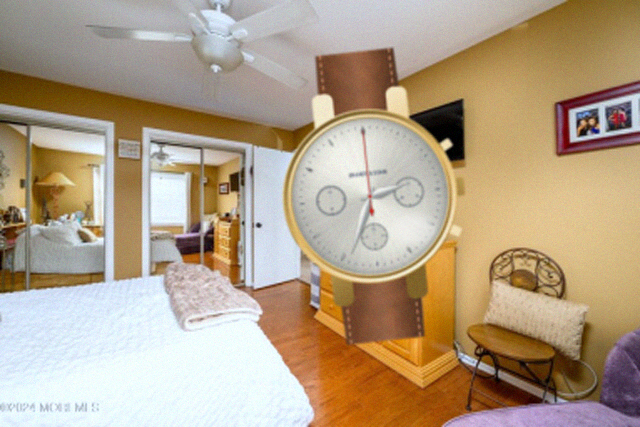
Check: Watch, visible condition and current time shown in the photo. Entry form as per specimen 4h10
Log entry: 2h34
